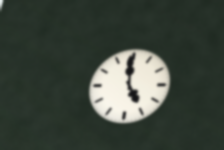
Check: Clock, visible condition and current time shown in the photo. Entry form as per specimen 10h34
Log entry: 4h59
